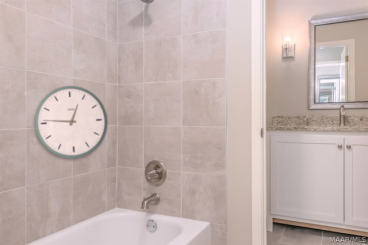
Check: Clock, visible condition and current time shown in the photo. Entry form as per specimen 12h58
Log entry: 12h46
